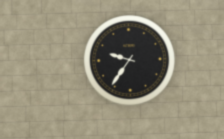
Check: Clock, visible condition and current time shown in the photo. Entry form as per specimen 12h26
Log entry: 9h36
